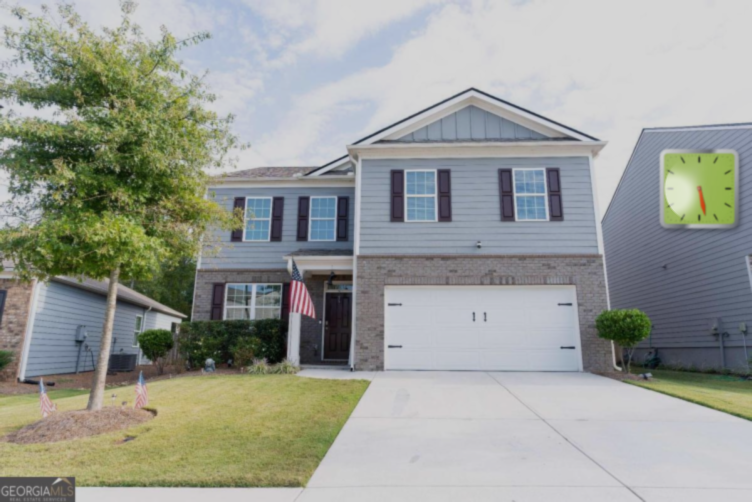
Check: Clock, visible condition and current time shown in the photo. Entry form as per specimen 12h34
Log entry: 5h28
